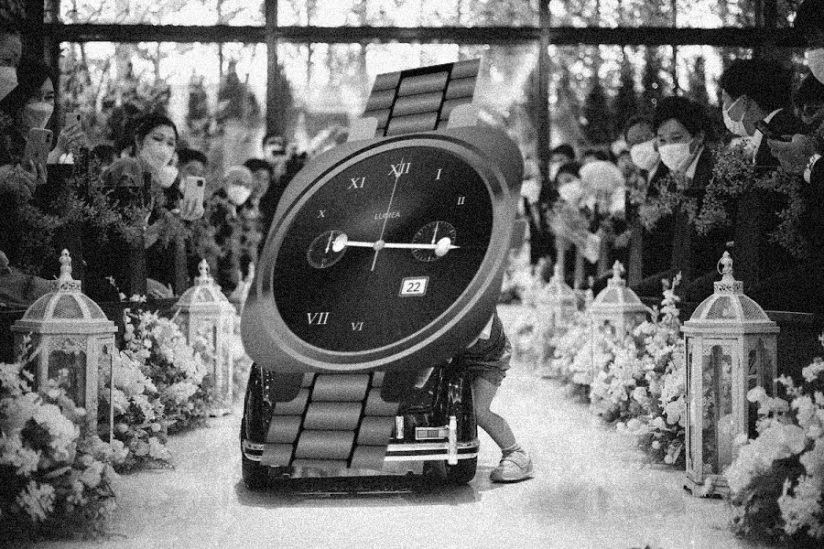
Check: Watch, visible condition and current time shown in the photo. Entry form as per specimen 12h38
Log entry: 9h16
